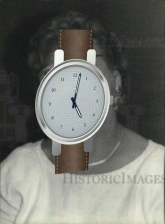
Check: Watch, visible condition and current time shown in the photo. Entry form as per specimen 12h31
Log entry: 5h02
